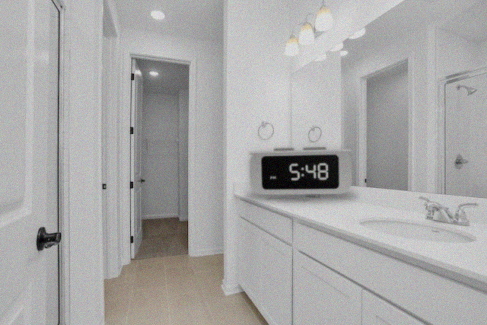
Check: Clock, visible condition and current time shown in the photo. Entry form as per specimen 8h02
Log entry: 5h48
